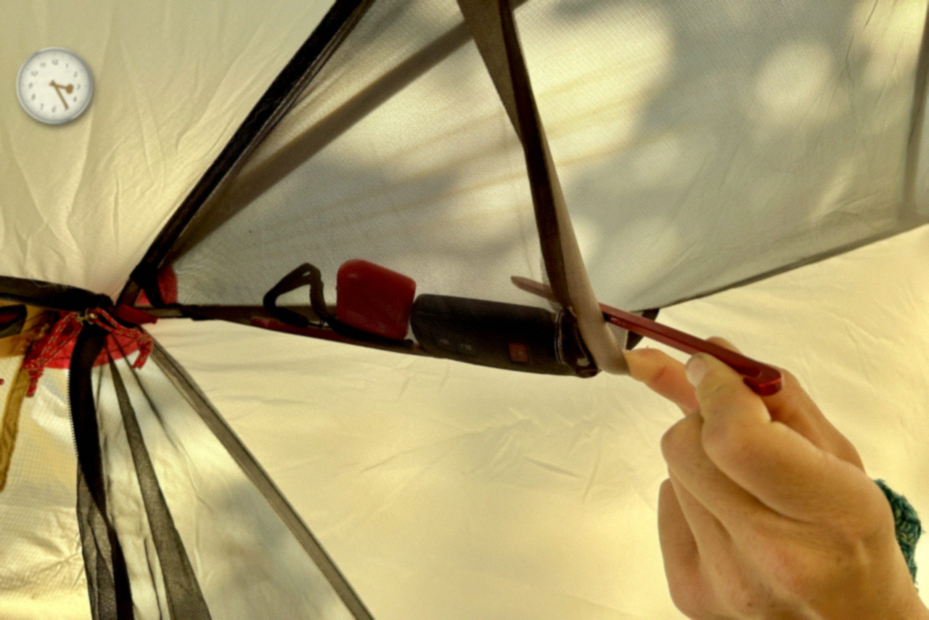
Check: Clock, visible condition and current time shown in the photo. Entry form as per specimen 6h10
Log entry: 3h25
